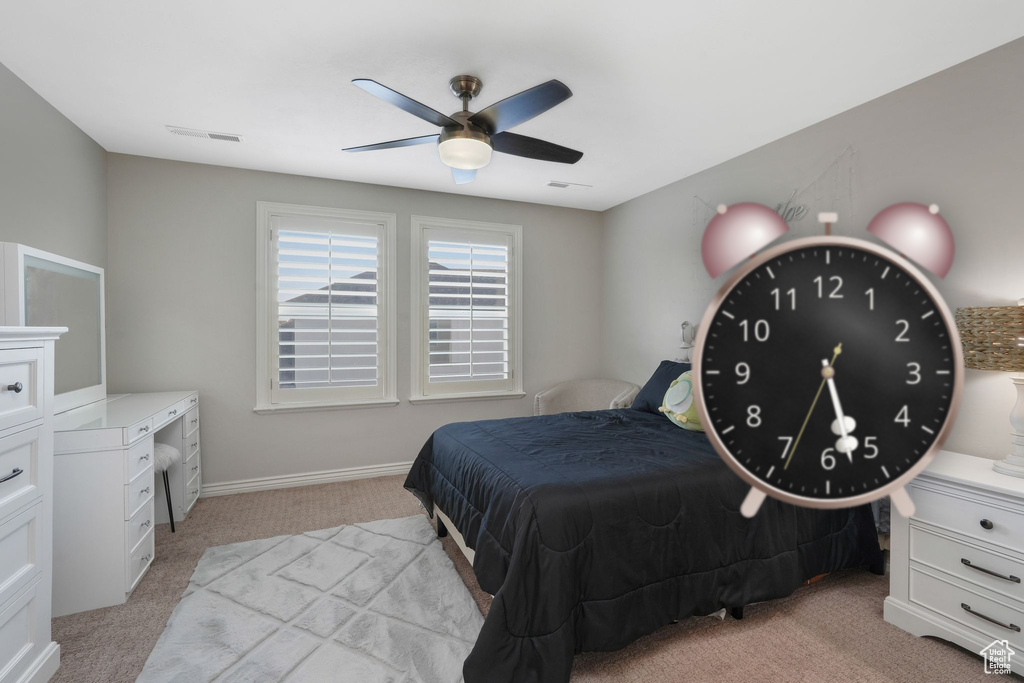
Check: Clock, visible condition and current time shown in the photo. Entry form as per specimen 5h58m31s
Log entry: 5h27m34s
